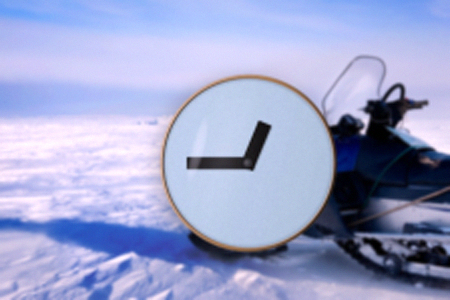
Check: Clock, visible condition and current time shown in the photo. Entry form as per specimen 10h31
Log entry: 12h45
